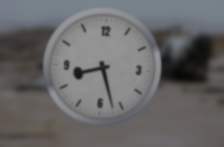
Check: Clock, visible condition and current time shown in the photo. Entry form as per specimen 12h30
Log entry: 8h27
